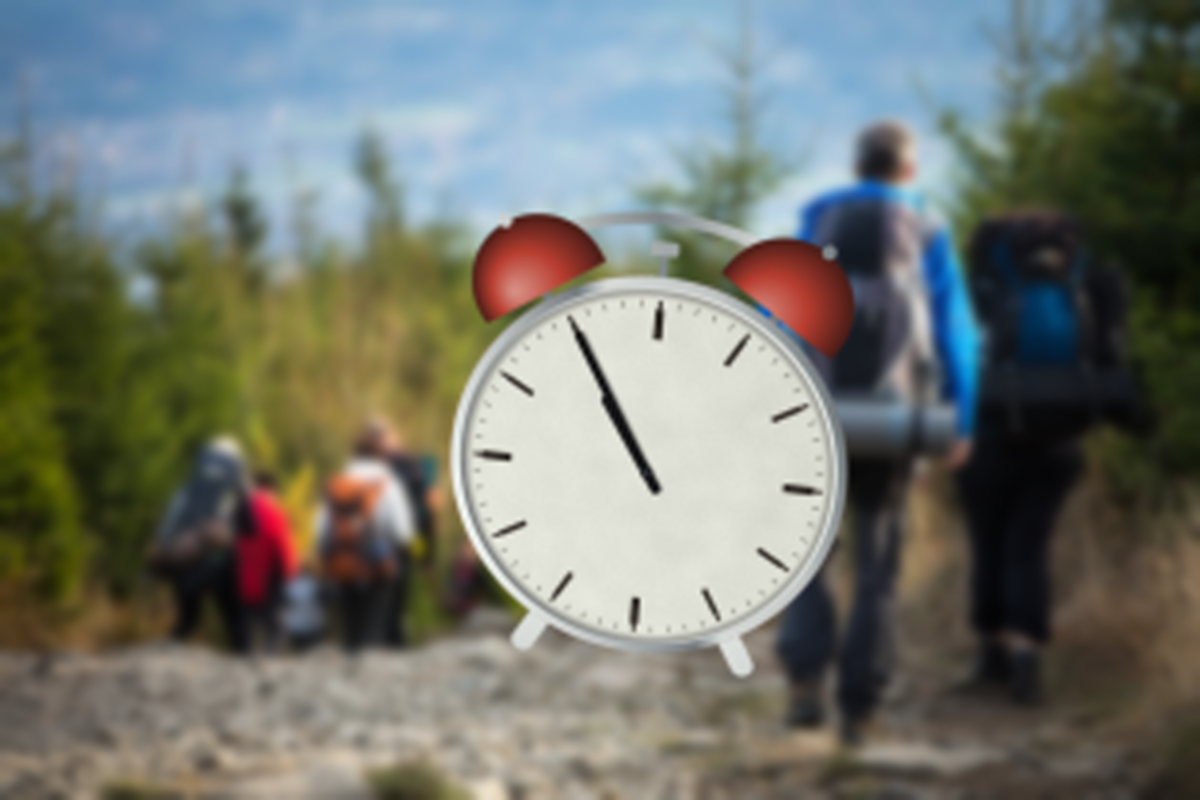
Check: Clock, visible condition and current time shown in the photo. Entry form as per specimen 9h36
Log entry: 10h55
